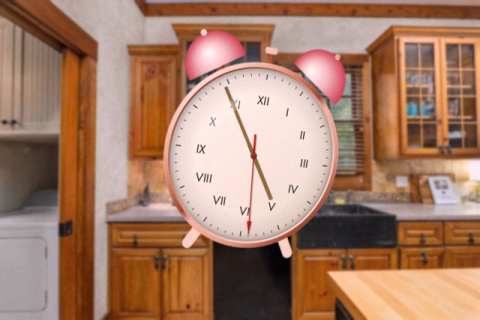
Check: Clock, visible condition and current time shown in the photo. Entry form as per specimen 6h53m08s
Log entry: 4h54m29s
